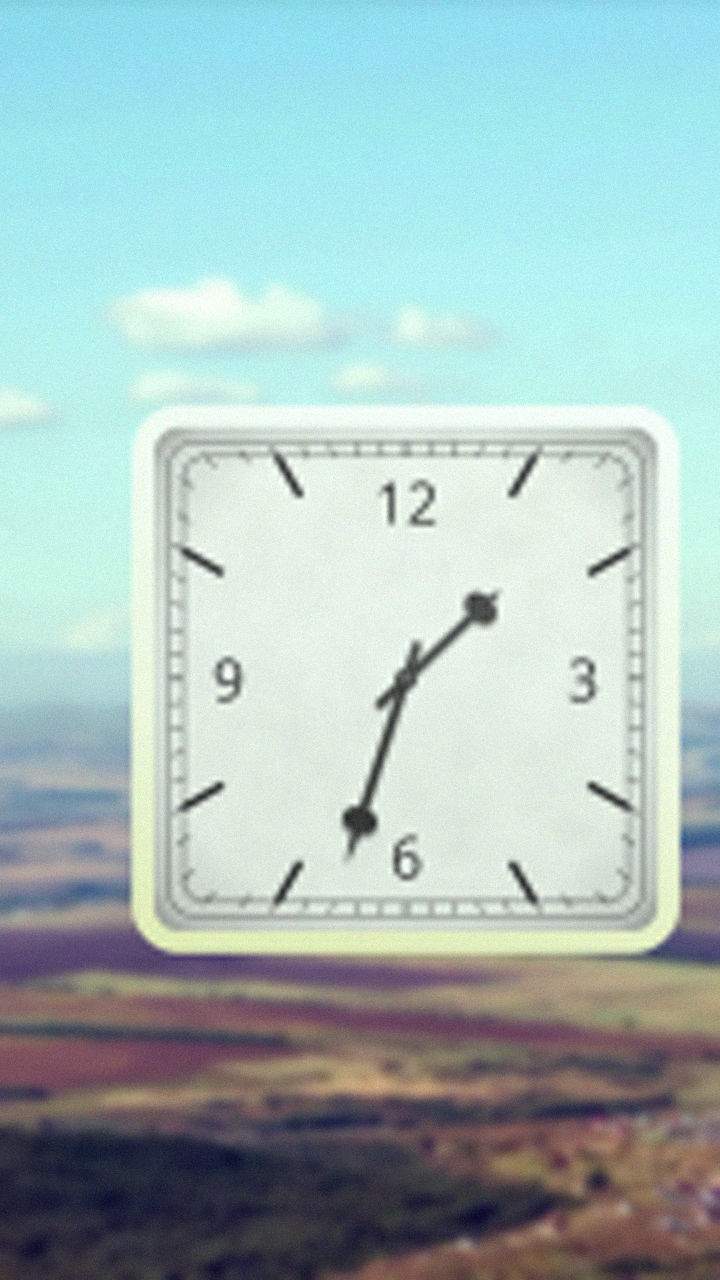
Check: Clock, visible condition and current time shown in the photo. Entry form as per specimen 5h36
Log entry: 1h33
